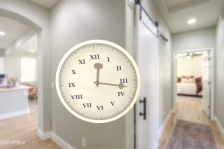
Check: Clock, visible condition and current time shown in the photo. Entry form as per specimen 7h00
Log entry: 12h17
